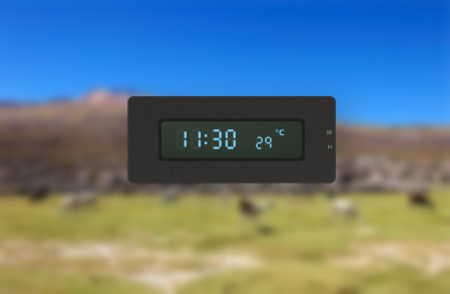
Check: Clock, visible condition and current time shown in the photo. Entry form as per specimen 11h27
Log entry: 11h30
